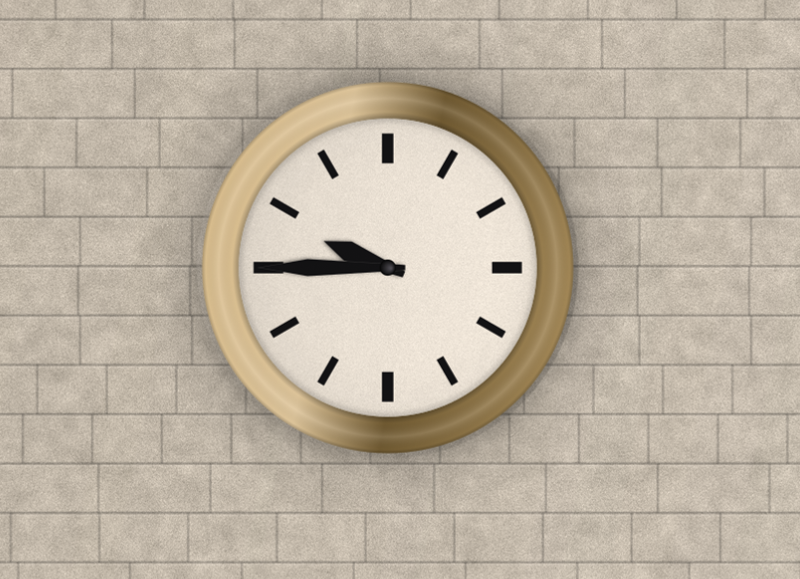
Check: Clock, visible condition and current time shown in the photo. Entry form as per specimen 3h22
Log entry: 9h45
